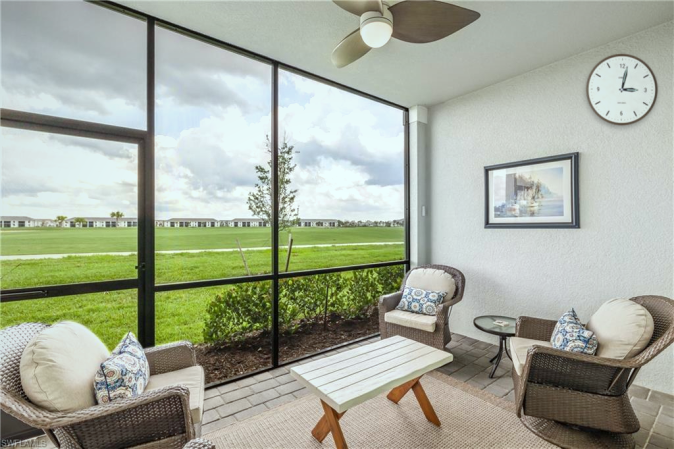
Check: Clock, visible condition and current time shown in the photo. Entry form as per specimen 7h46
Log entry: 3h02
